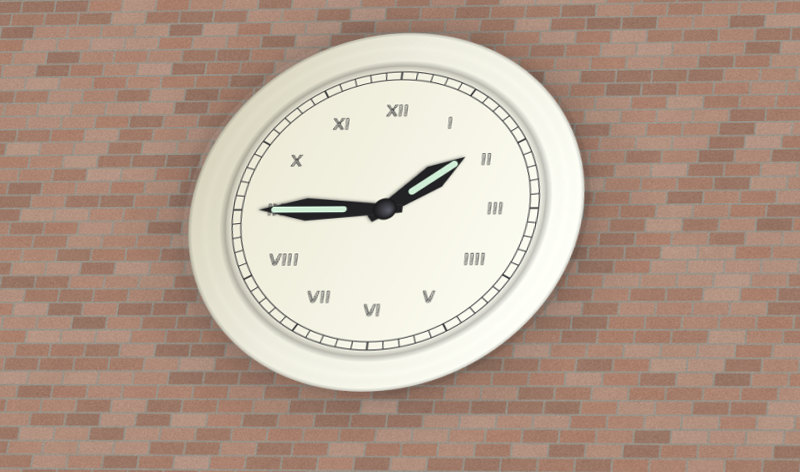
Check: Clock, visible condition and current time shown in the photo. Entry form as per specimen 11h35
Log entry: 1h45
